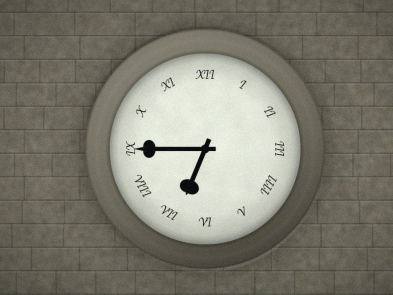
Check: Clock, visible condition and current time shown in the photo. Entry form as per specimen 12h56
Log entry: 6h45
